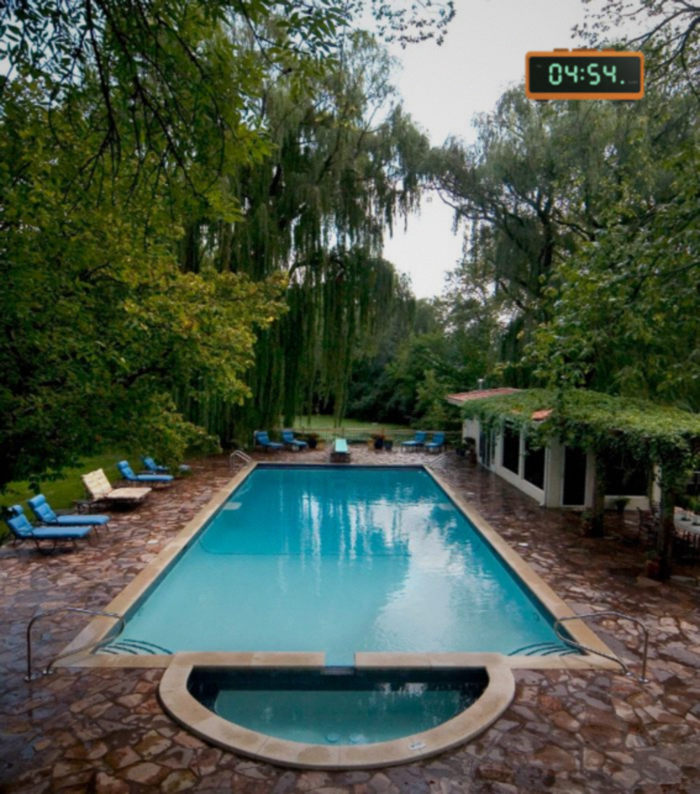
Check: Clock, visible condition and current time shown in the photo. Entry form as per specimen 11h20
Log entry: 4h54
